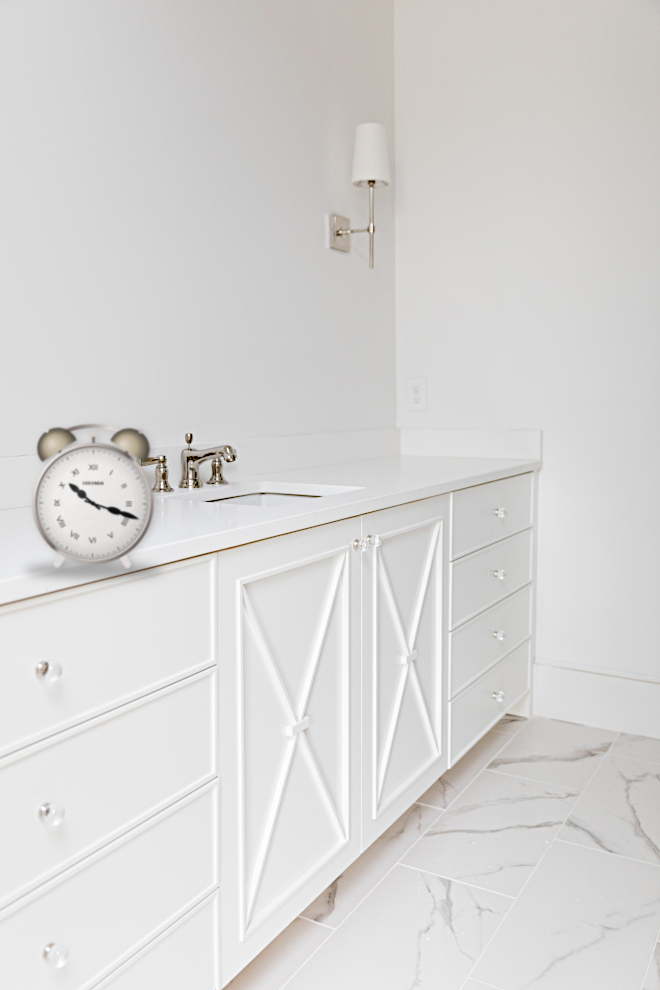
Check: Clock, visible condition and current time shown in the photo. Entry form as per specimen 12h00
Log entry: 10h18
